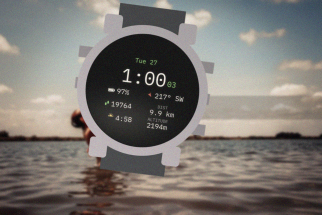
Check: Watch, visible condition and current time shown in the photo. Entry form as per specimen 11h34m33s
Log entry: 1h00m03s
